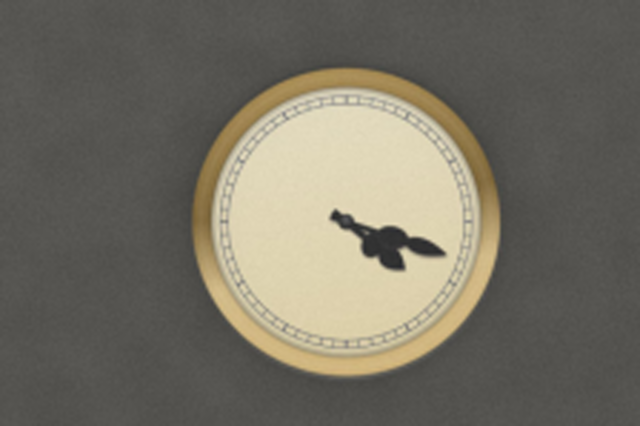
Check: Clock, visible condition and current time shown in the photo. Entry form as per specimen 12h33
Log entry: 4h18
